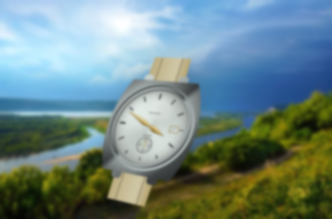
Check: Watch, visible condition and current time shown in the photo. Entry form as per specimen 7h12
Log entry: 3h49
